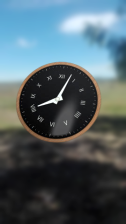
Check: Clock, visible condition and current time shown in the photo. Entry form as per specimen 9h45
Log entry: 8h03
